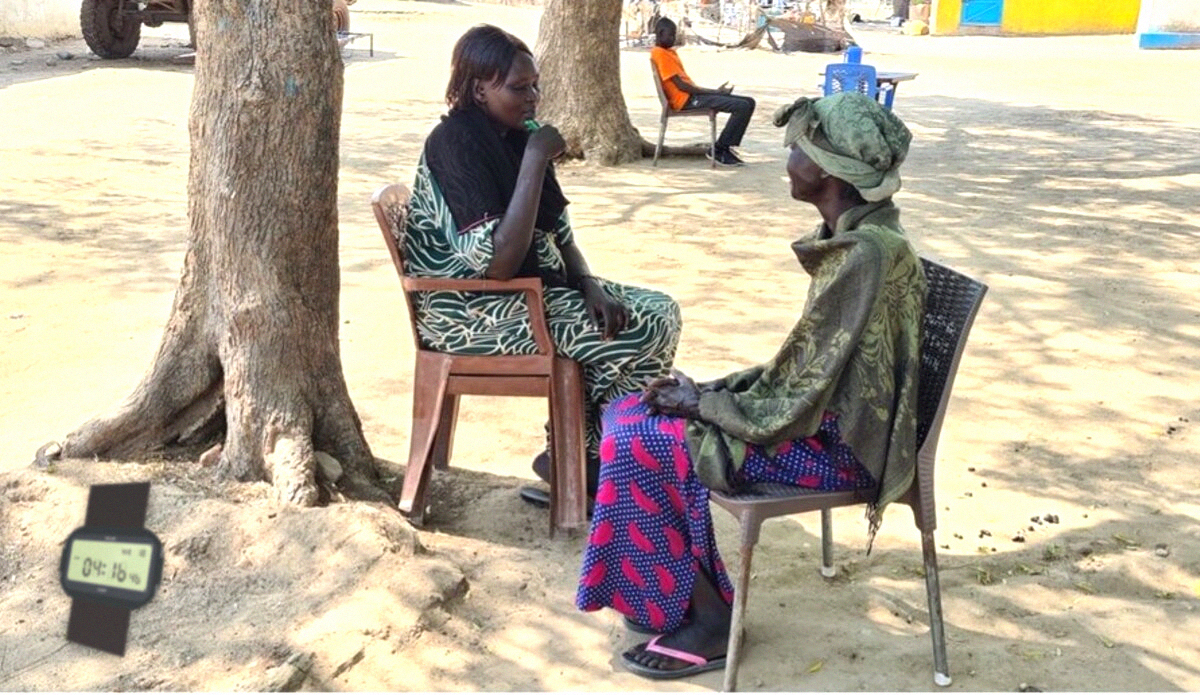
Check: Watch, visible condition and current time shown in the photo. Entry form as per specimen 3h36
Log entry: 4h16
